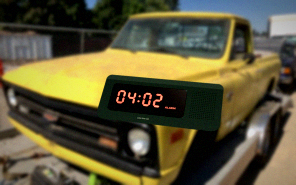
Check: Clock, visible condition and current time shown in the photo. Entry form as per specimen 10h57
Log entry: 4h02
